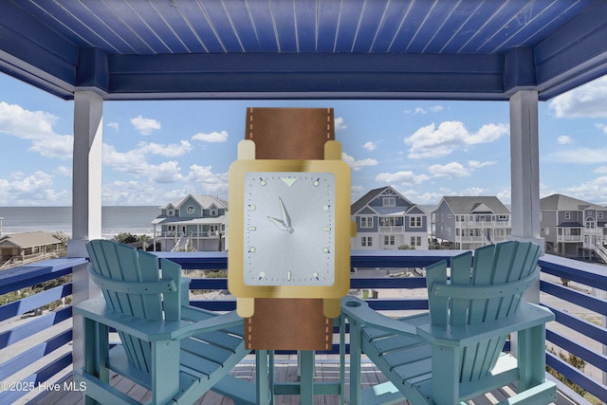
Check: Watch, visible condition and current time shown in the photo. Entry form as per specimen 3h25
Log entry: 9h57
